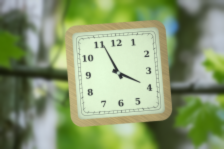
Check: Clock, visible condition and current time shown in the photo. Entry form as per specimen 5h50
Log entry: 3h56
